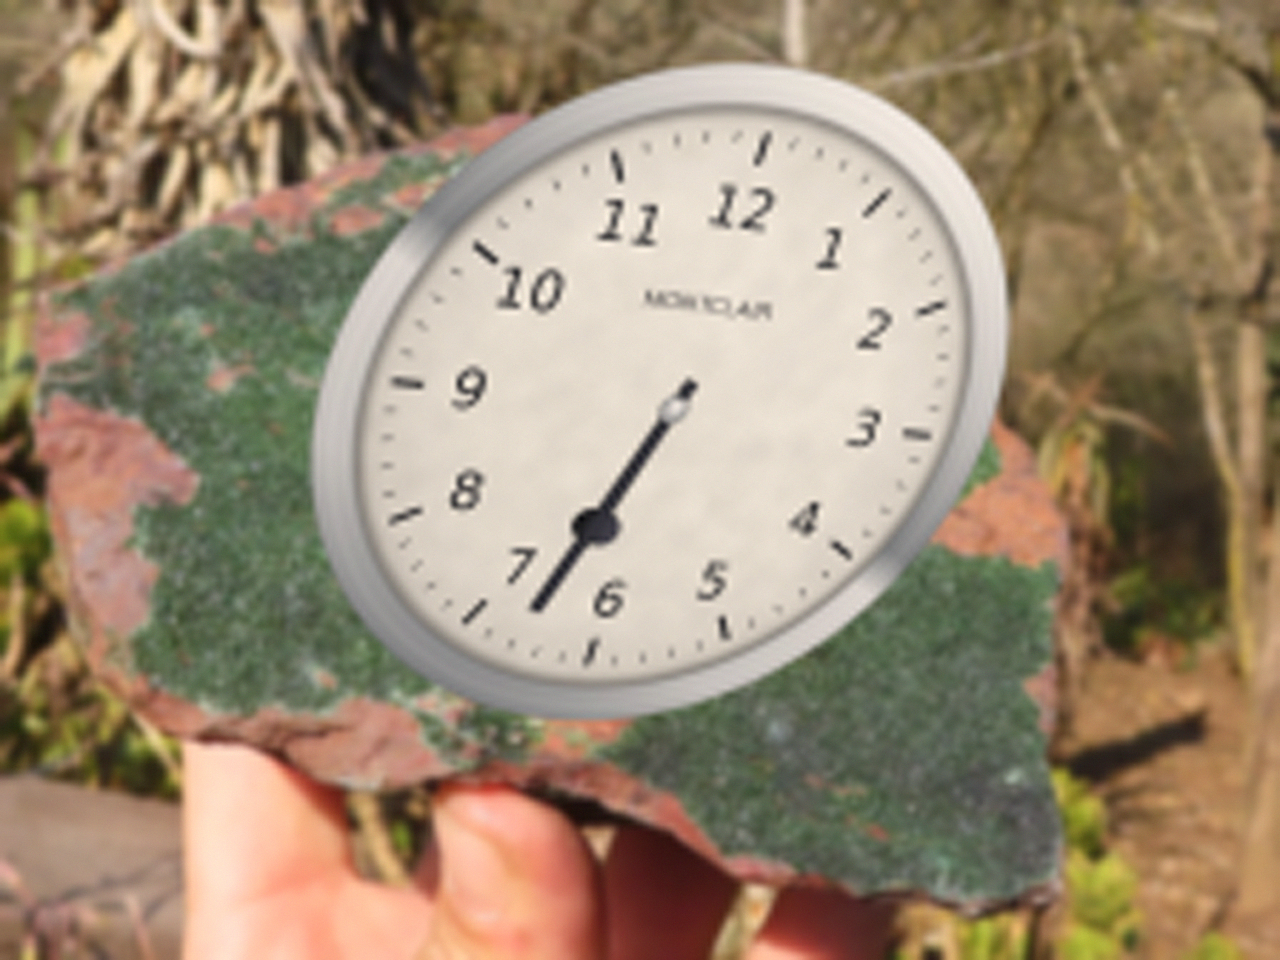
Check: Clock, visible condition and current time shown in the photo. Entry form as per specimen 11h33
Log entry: 6h33
